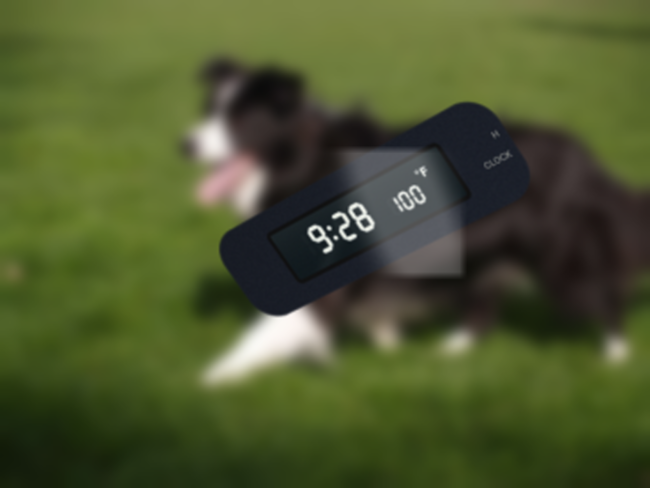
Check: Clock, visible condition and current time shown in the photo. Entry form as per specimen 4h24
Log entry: 9h28
